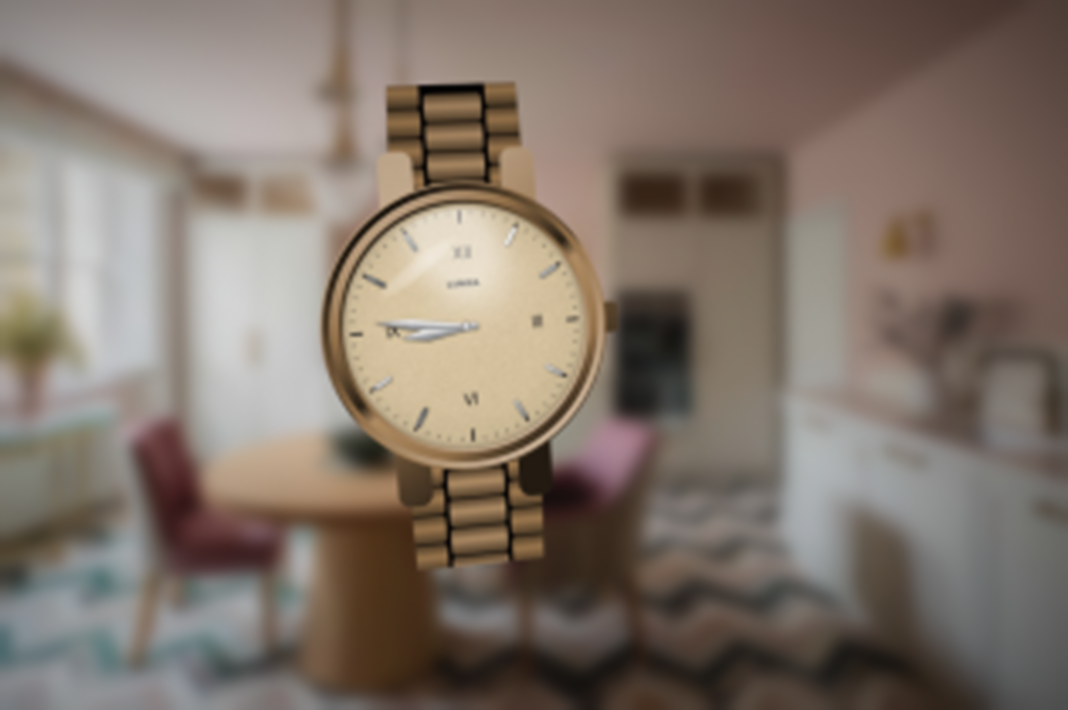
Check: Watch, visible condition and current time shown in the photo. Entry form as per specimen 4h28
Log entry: 8h46
